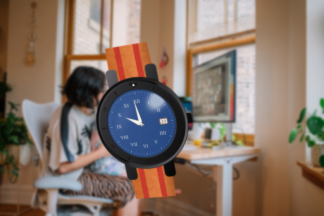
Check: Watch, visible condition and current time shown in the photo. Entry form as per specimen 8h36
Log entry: 9h59
